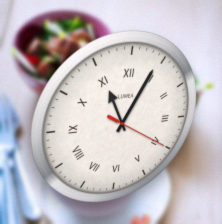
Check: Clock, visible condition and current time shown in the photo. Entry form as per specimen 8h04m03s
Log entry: 11h04m20s
